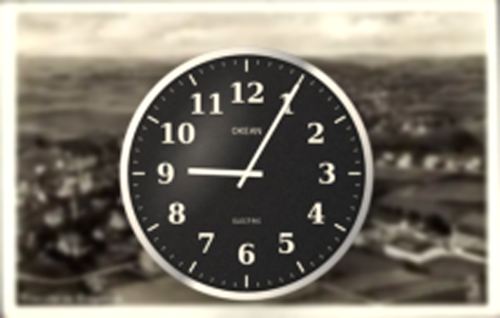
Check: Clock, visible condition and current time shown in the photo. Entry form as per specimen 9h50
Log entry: 9h05
